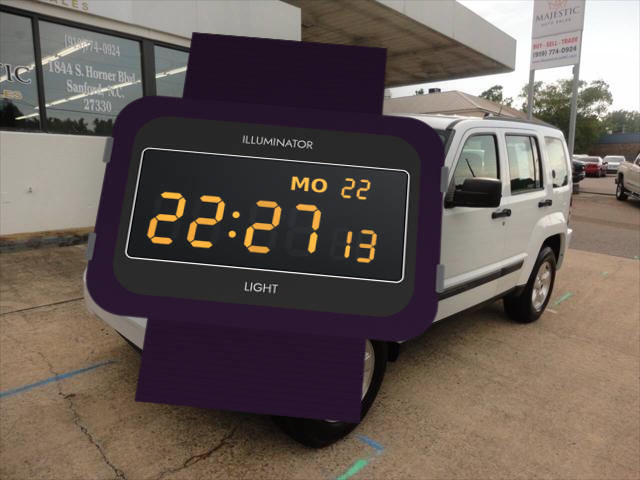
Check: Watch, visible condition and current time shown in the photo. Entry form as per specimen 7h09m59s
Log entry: 22h27m13s
